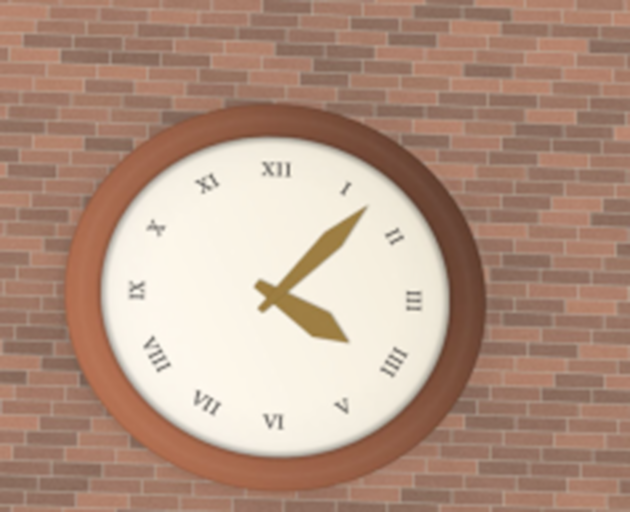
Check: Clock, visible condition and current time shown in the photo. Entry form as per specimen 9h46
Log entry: 4h07
